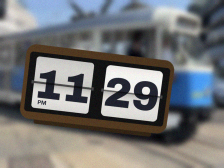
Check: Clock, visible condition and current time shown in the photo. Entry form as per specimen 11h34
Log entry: 11h29
